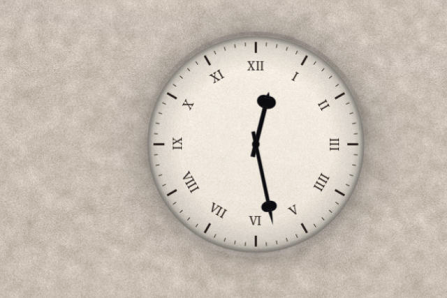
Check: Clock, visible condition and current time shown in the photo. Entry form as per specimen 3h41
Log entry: 12h28
